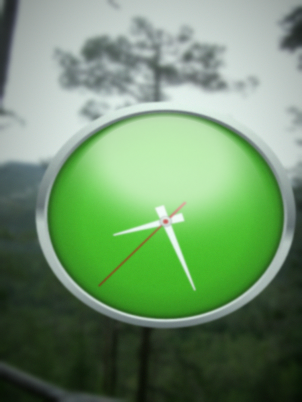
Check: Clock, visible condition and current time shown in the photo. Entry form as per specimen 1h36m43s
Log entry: 8h26m37s
